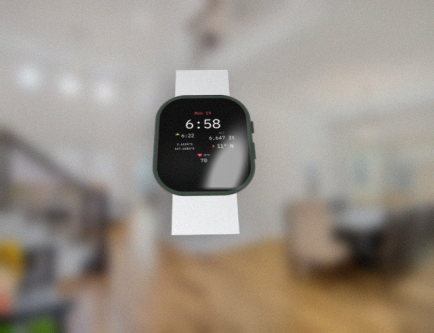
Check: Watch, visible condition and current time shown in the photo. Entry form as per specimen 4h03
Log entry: 6h58
